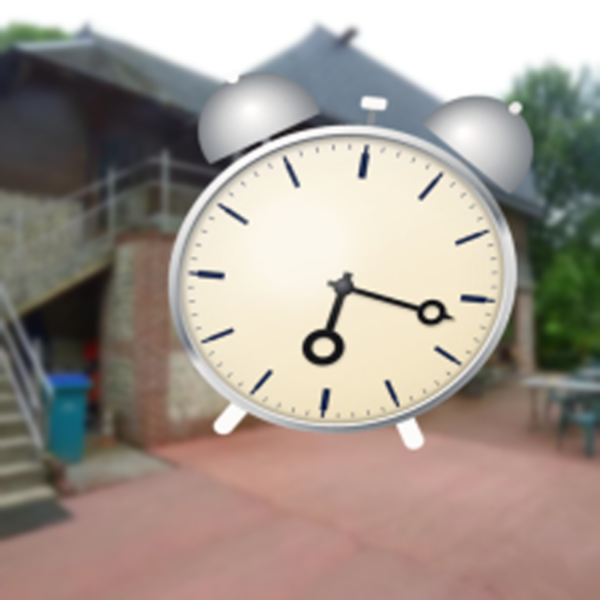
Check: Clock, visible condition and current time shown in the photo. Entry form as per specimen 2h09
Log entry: 6h17
